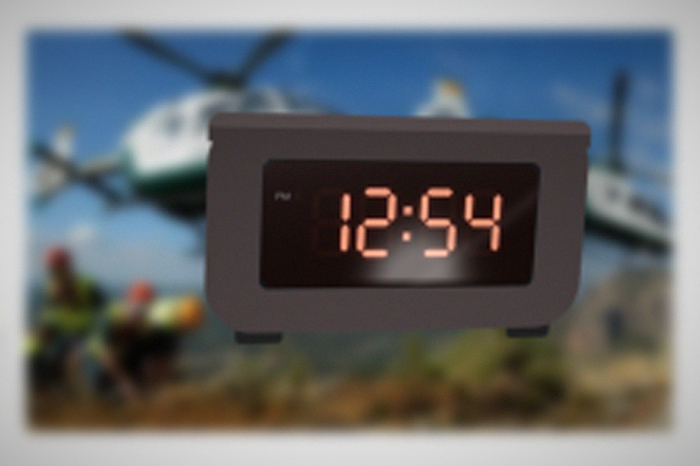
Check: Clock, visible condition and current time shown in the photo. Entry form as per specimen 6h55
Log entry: 12h54
